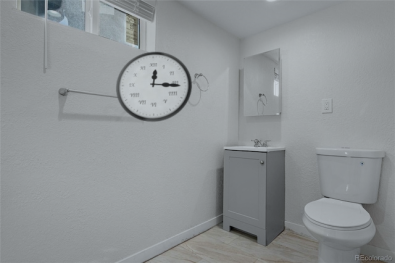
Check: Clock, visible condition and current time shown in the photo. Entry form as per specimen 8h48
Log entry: 12h16
